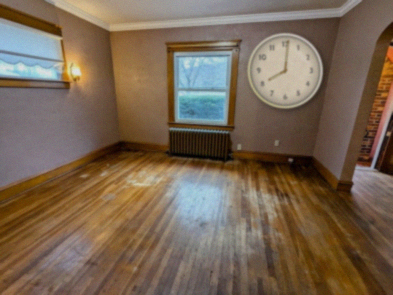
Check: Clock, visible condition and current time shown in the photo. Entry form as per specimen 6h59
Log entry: 8h01
